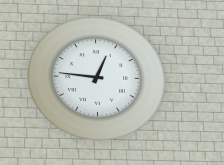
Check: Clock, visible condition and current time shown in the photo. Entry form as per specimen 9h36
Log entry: 12h46
